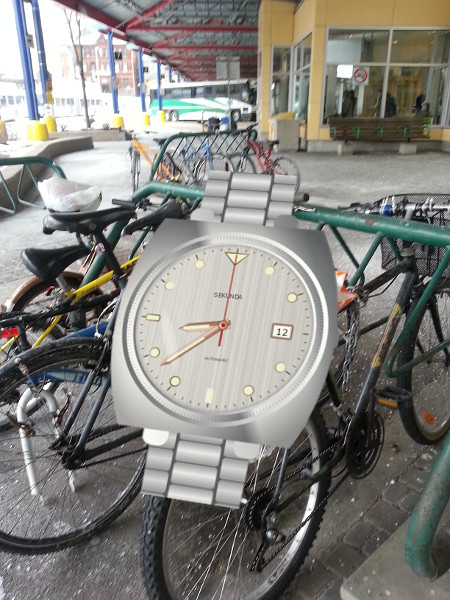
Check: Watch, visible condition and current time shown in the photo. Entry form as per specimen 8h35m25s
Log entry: 8h38m00s
